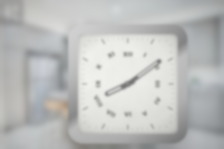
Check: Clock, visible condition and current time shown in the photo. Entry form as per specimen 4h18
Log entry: 8h09
